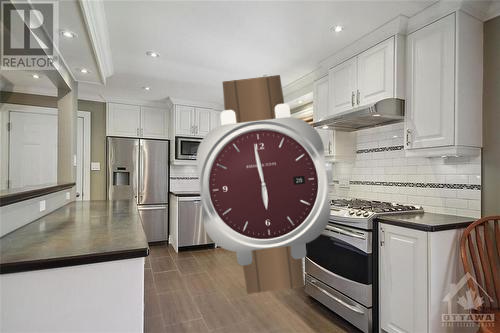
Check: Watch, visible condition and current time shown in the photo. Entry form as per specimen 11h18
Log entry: 5h59
